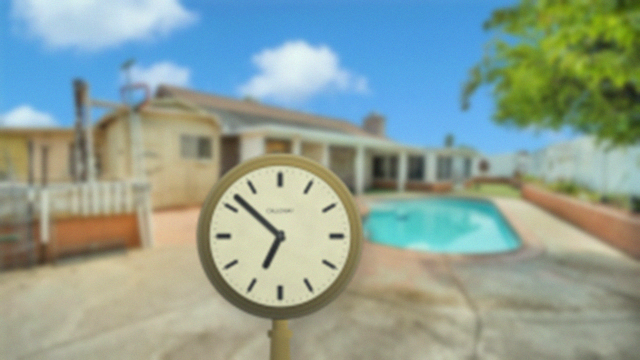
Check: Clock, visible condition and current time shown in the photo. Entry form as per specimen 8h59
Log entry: 6h52
